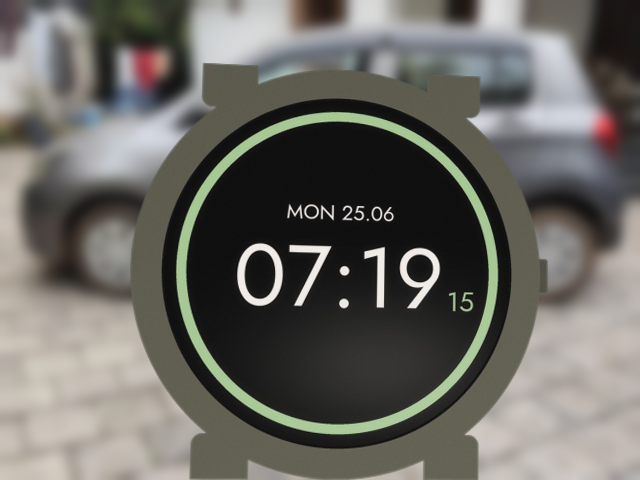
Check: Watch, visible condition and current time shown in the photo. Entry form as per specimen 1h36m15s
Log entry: 7h19m15s
